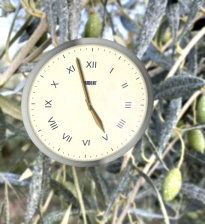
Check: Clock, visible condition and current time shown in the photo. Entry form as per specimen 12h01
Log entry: 4h57
